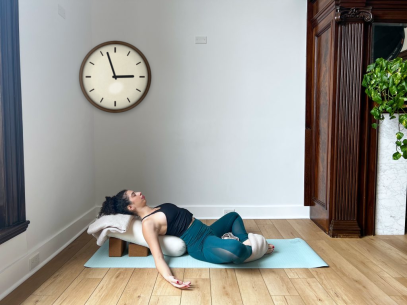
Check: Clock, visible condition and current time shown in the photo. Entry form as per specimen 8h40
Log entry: 2h57
